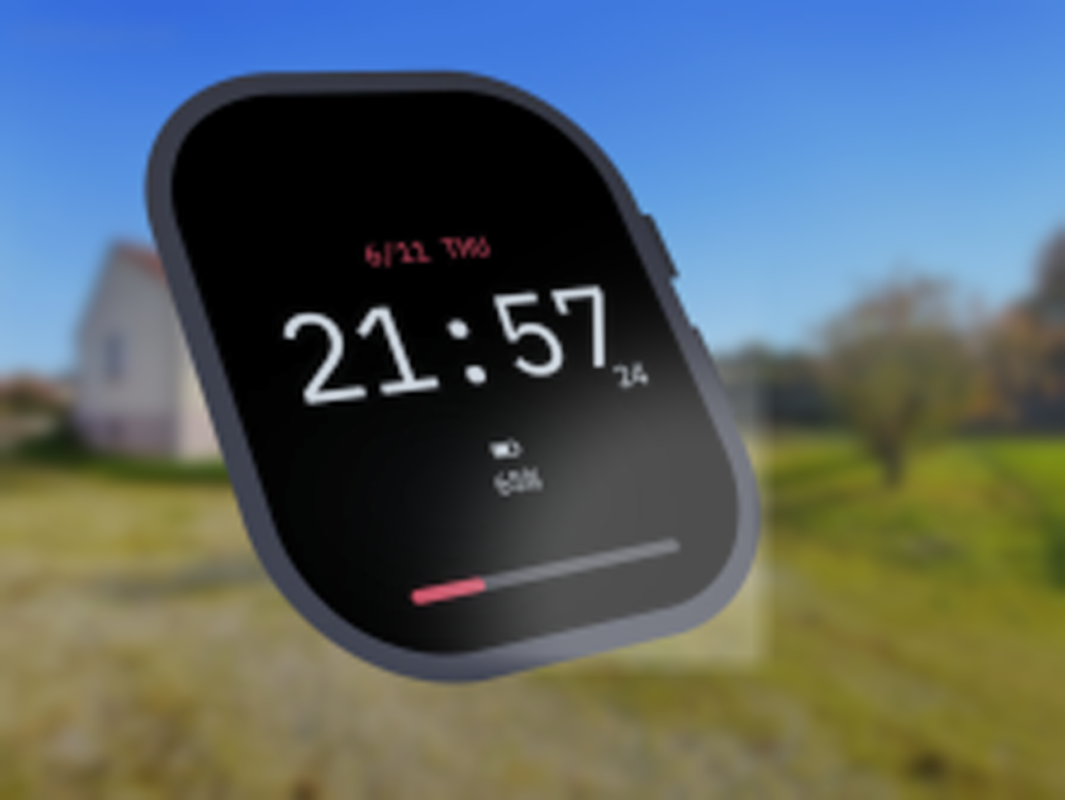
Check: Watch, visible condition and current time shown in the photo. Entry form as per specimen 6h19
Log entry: 21h57
